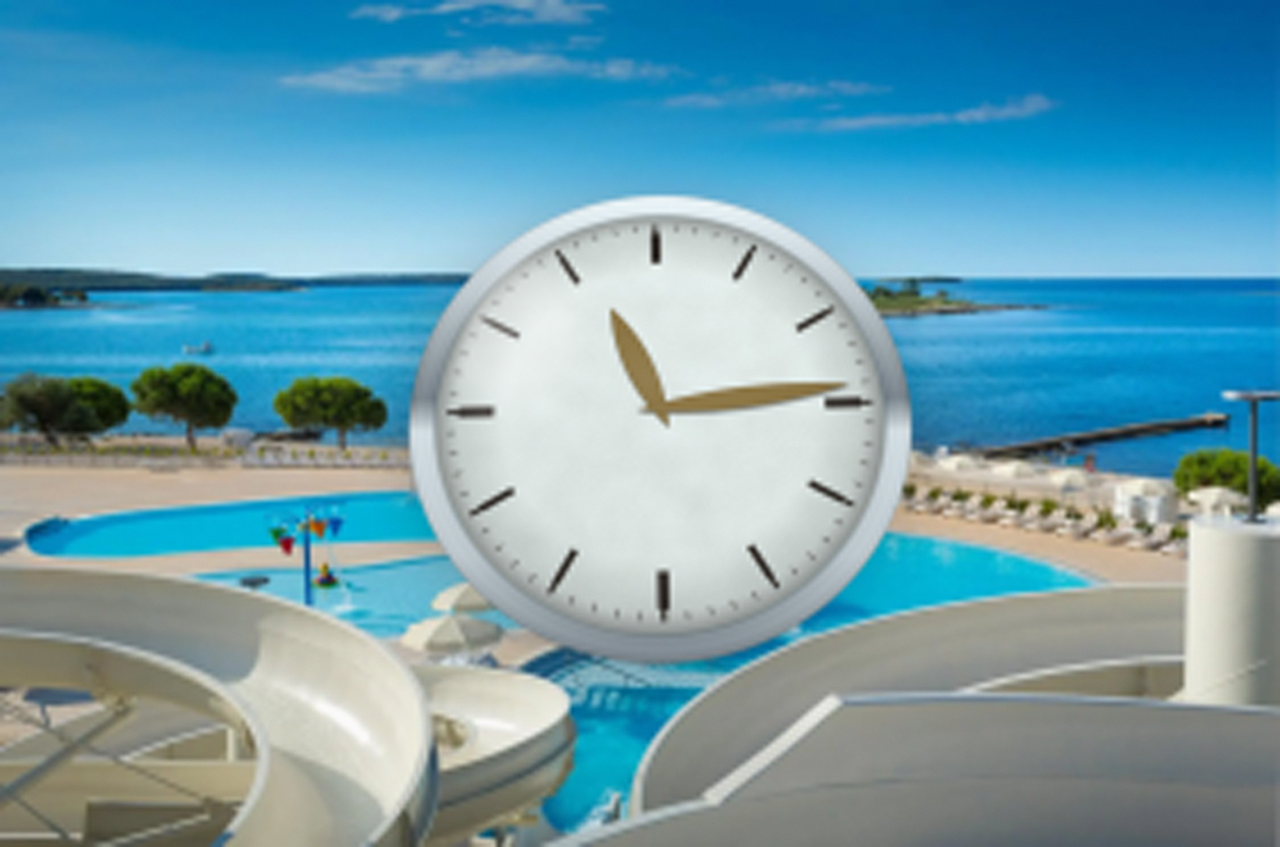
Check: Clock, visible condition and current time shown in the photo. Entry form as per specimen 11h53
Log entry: 11h14
